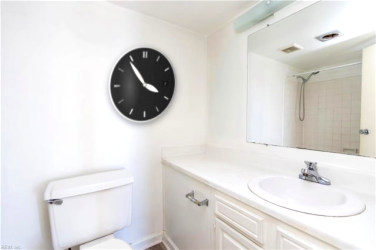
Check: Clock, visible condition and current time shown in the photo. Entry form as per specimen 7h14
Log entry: 3h54
